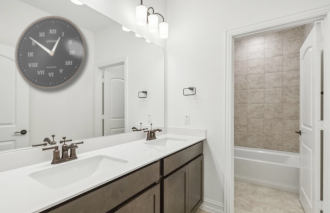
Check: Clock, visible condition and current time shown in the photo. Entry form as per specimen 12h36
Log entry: 12h51
